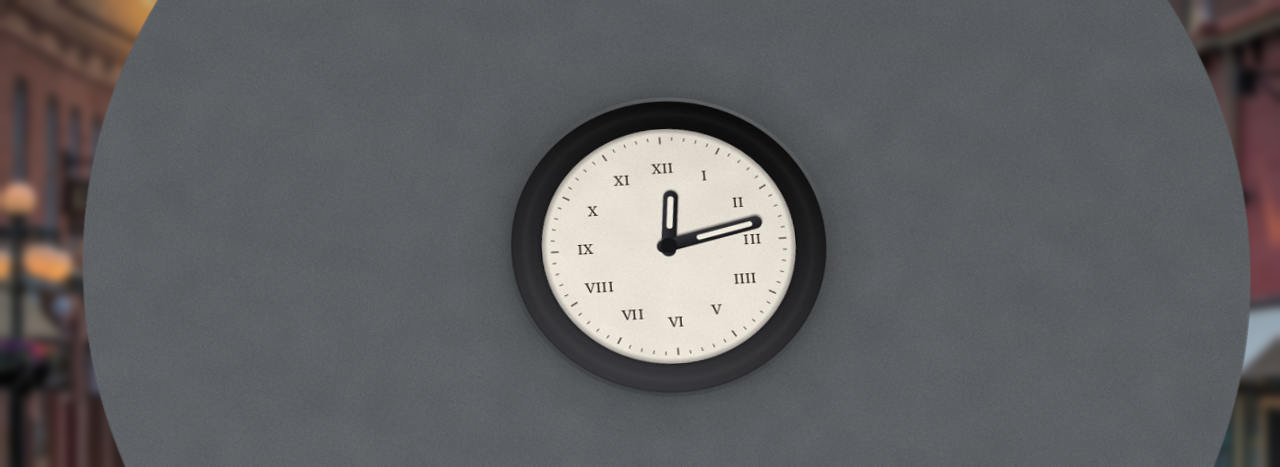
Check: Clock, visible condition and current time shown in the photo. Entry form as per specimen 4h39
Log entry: 12h13
